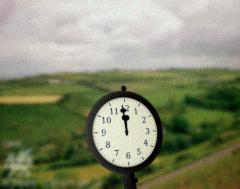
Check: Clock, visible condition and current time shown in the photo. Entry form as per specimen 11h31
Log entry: 11h59
